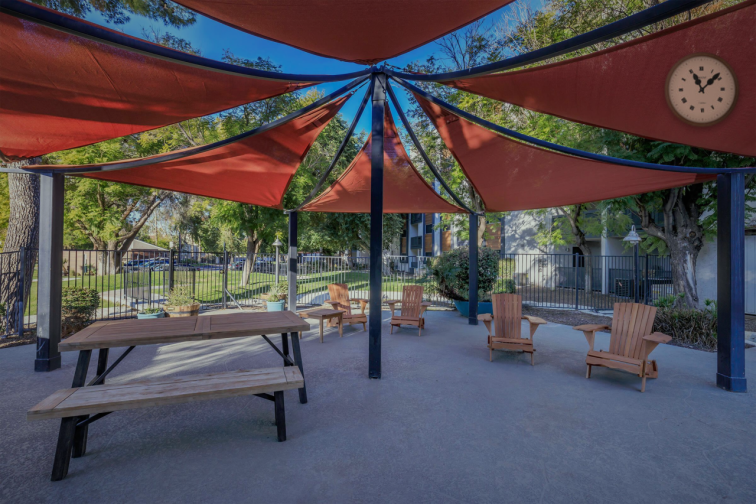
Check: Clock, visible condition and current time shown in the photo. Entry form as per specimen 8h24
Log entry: 11h08
